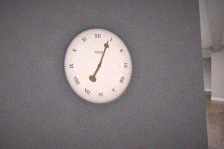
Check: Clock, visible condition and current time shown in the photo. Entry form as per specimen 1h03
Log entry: 7h04
